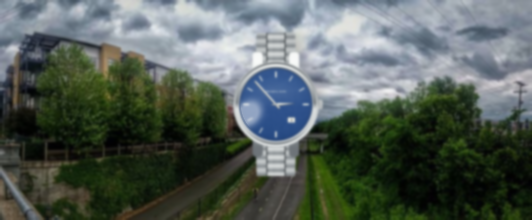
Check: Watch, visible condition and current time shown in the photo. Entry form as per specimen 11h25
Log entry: 2h53
